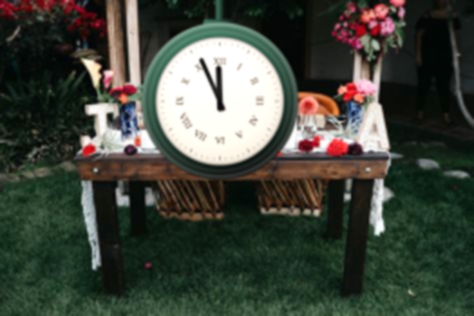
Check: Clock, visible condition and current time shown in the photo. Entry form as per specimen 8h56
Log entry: 11h56
